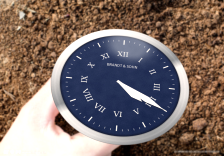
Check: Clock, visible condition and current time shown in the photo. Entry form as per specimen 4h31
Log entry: 4h20
